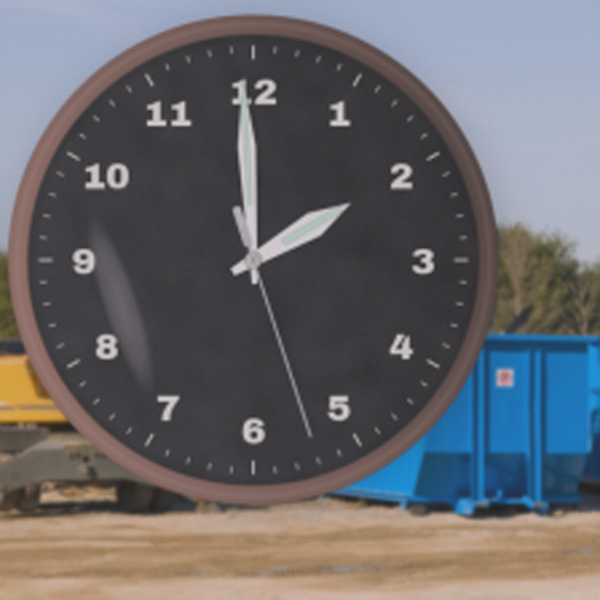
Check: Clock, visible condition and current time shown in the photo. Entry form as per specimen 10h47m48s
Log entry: 1h59m27s
